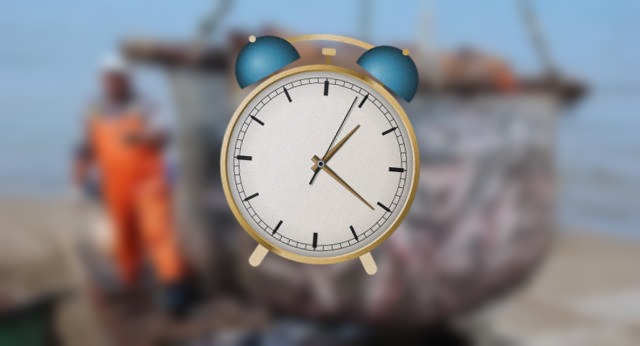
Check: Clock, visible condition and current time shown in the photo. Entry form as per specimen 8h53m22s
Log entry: 1h21m04s
